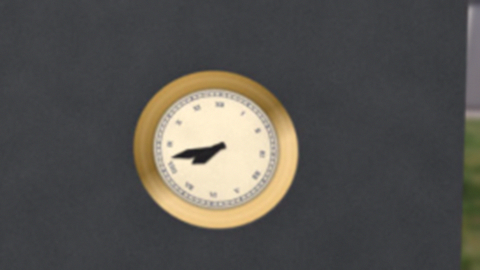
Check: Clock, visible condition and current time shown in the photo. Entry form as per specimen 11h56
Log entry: 7h42
